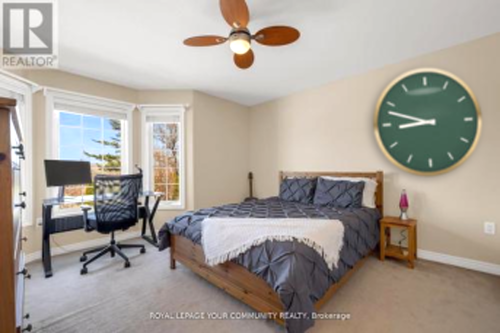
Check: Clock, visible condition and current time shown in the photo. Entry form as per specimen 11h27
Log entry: 8h48
